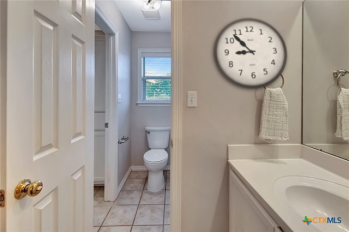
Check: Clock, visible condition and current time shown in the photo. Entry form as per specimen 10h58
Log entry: 8h53
